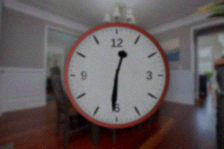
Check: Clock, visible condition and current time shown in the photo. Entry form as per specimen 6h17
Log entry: 12h31
